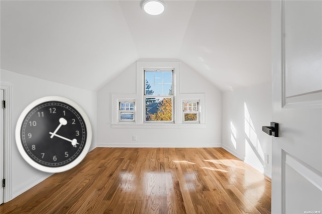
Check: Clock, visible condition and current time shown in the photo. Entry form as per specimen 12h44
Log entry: 1h19
